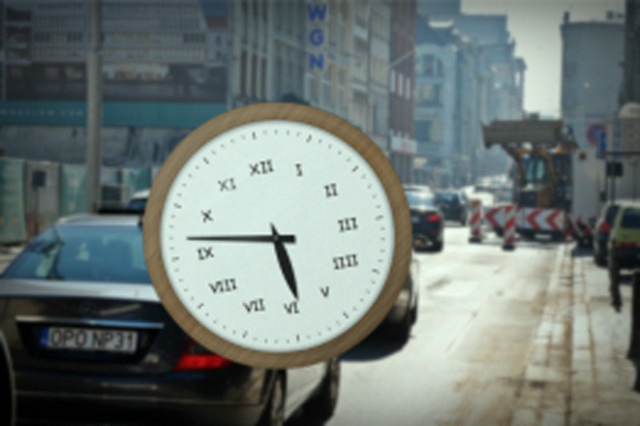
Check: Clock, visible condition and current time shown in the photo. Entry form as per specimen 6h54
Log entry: 5h47
